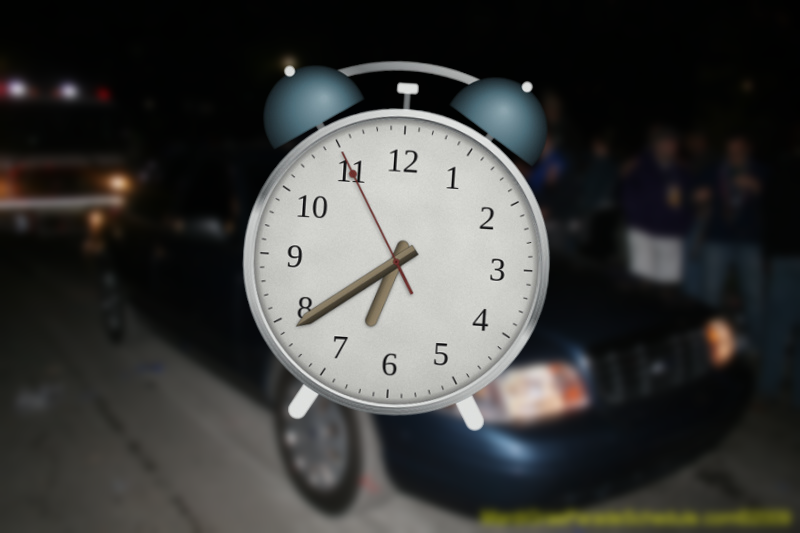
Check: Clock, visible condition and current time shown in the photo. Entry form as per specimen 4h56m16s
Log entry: 6h38m55s
